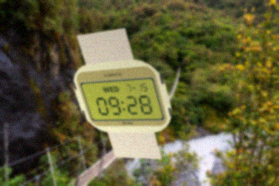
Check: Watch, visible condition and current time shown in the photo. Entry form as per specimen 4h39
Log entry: 9h28
